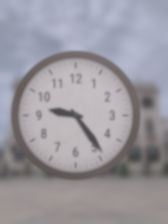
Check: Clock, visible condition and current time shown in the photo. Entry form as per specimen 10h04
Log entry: 9h24
